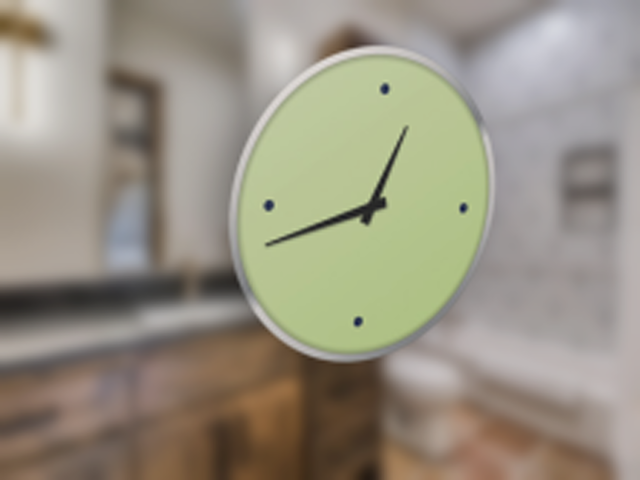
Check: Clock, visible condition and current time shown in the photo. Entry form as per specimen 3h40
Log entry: 12h42
